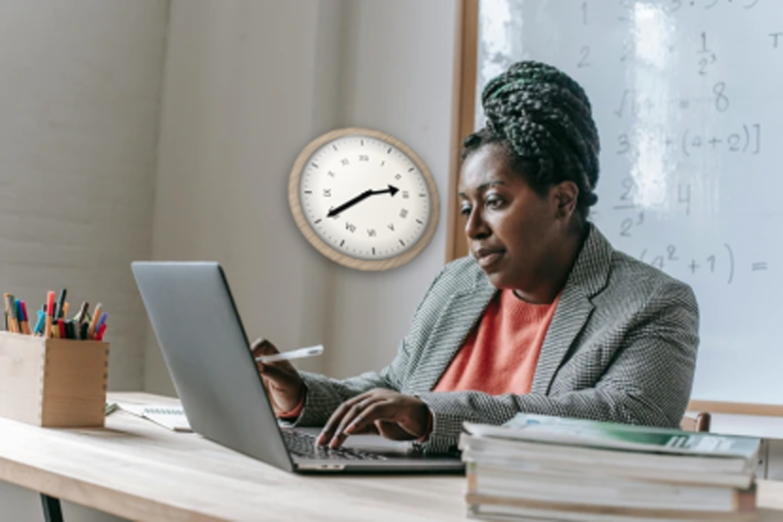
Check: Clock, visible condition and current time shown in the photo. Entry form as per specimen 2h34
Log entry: 2h40
